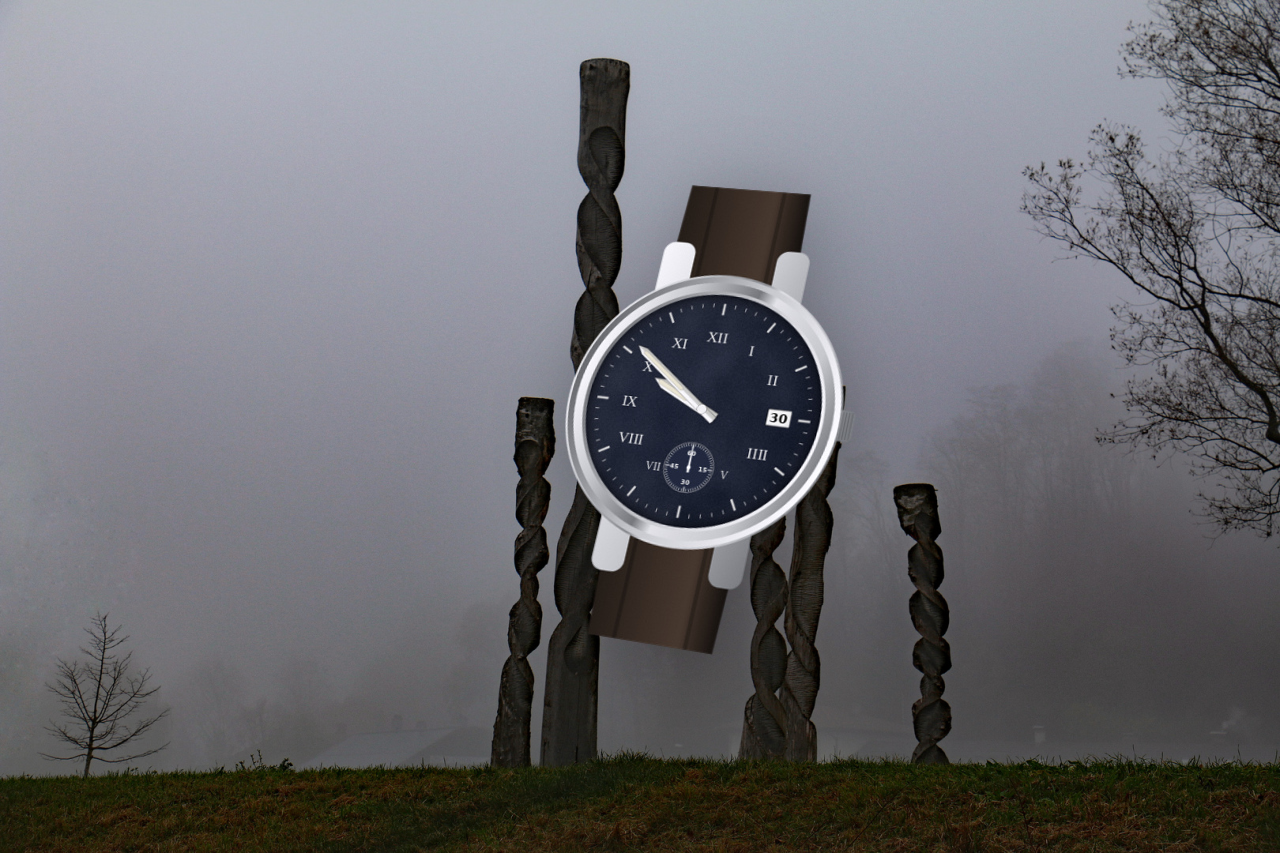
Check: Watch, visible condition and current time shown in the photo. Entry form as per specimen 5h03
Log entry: 9h51
